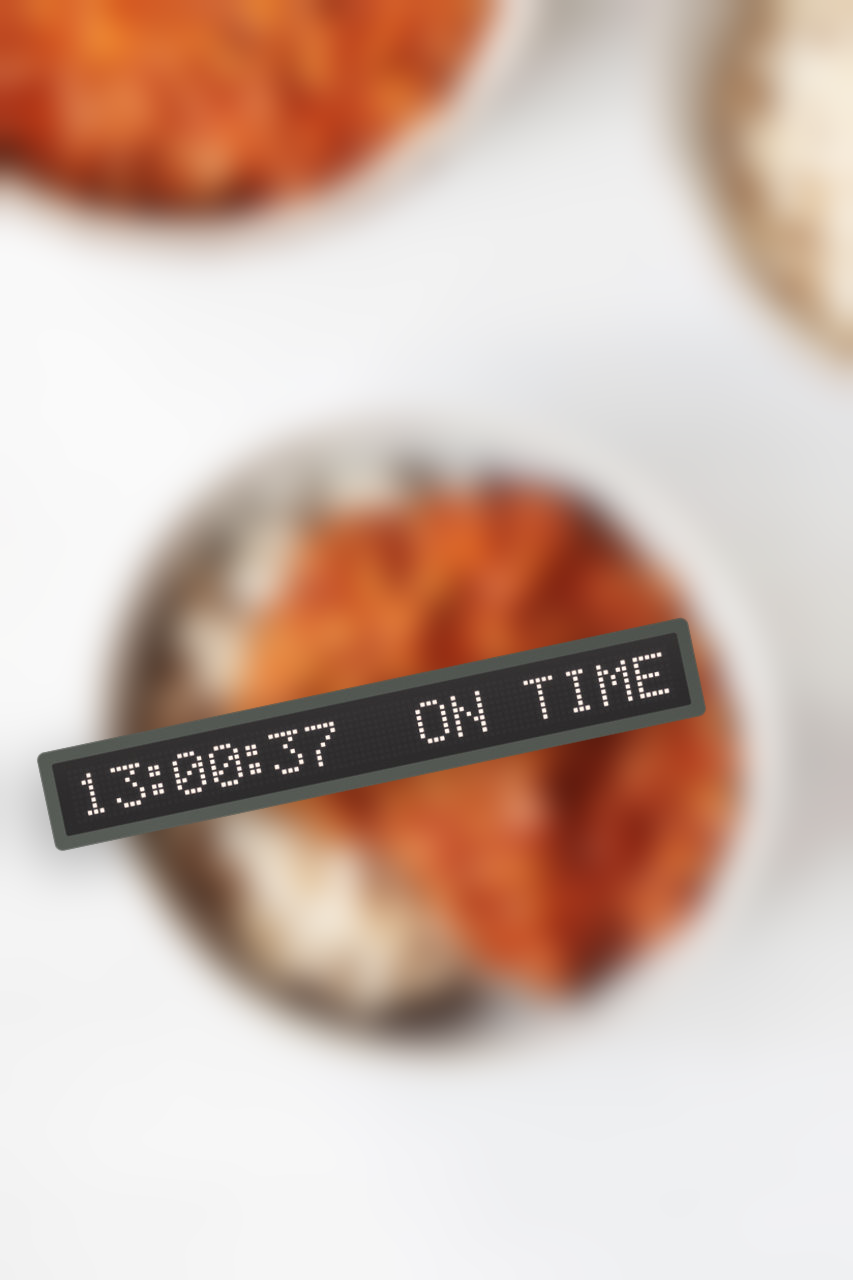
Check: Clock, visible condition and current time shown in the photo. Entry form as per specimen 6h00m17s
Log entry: 13h00m37s
